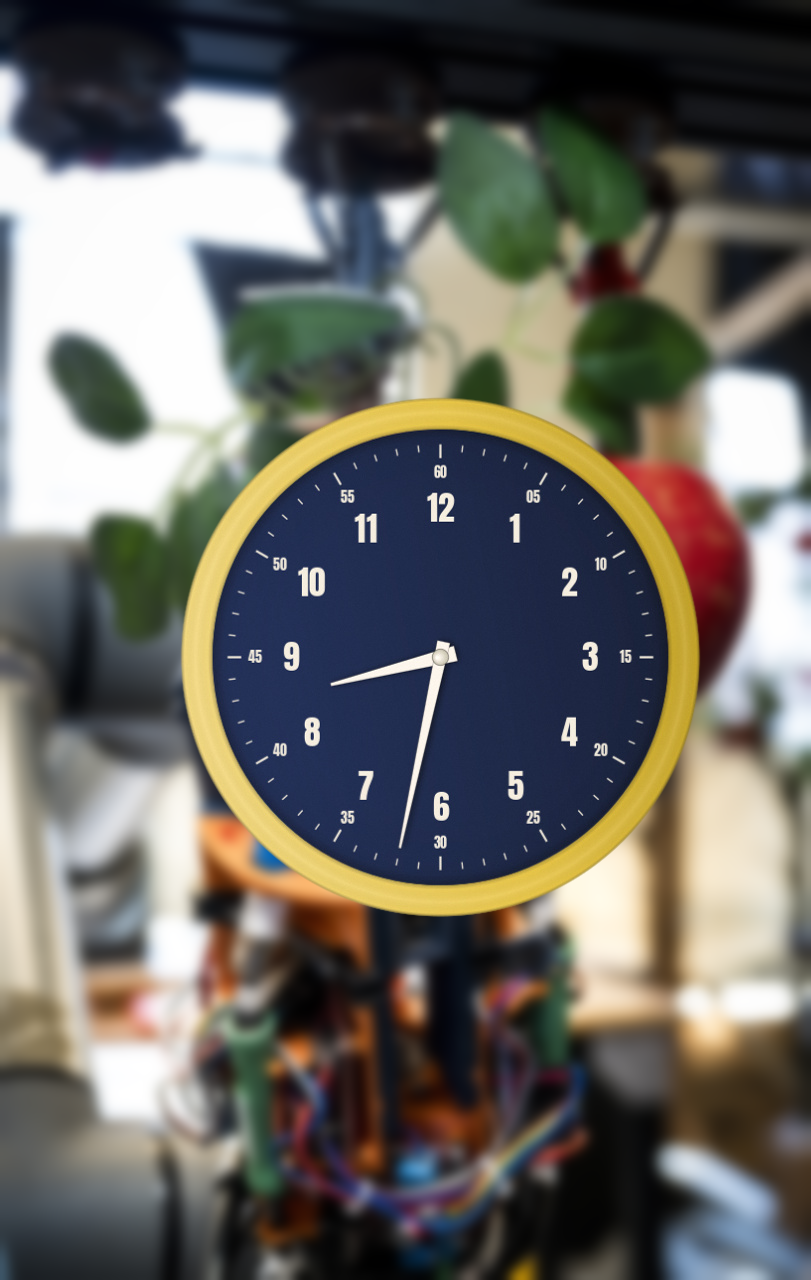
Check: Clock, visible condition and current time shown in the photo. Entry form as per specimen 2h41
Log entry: 8h32
